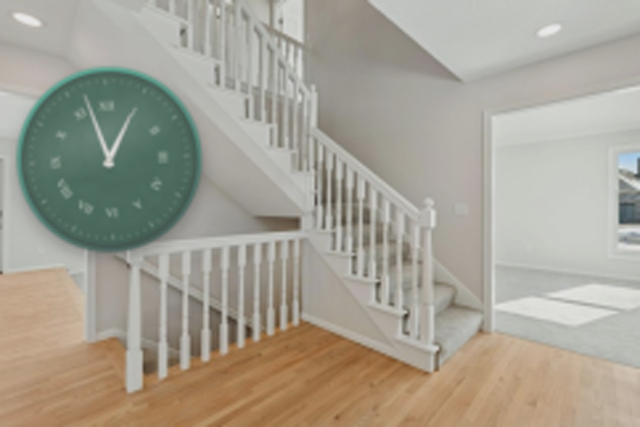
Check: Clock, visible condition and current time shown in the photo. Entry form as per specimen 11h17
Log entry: 12h57
